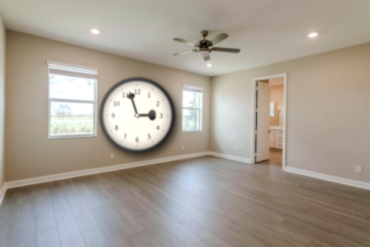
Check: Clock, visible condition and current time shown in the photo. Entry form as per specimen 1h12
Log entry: 2h57
